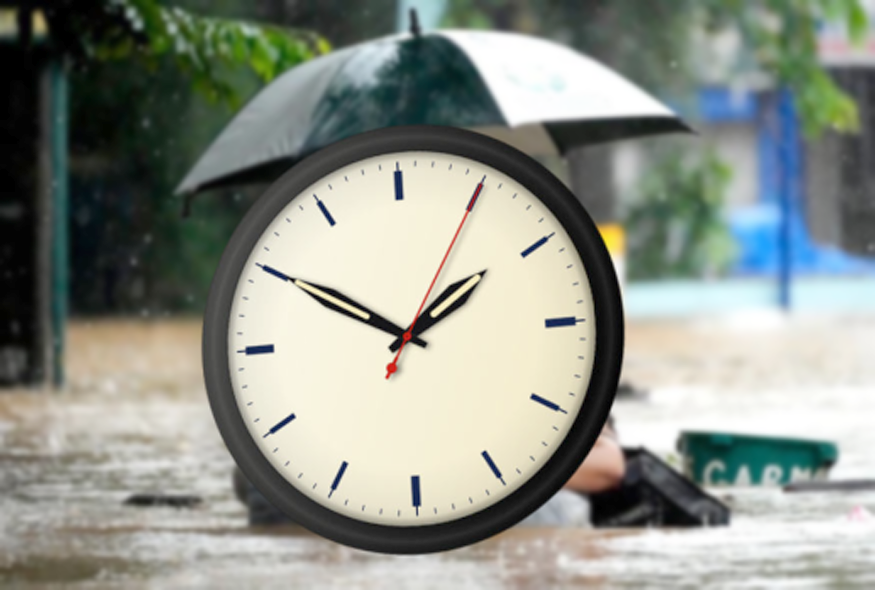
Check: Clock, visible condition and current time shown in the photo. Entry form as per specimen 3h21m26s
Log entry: 1h50m05s
